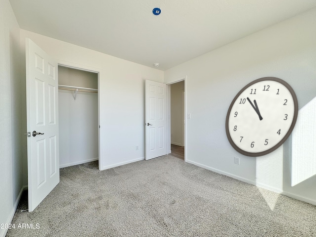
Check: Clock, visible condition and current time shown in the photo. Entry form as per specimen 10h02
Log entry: 10h52
